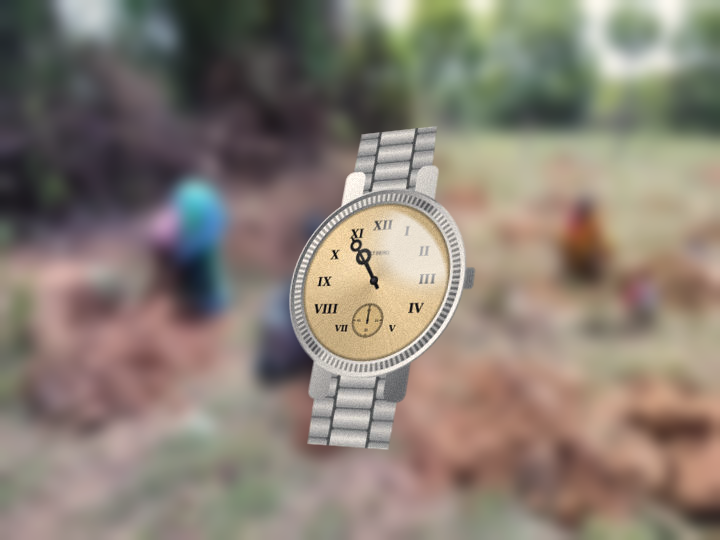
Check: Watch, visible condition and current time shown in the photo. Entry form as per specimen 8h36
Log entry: 10h54
